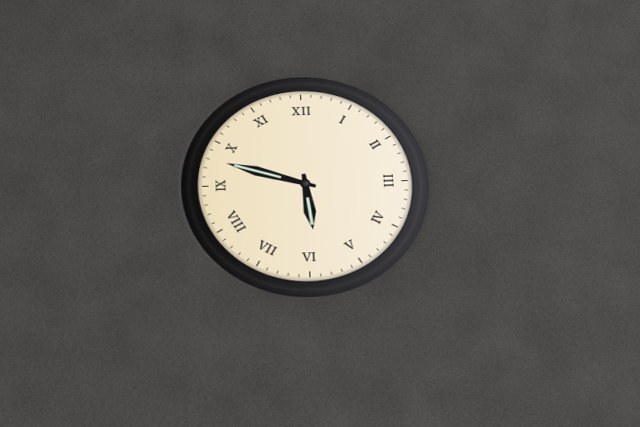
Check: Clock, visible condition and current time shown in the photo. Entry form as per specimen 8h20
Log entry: 5h48
